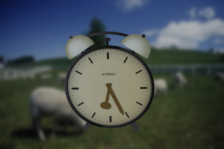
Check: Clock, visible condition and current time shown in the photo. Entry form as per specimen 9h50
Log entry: 6h26
